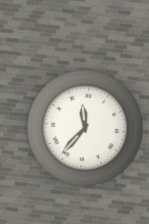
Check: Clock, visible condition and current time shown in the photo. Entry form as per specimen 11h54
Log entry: 11h36
